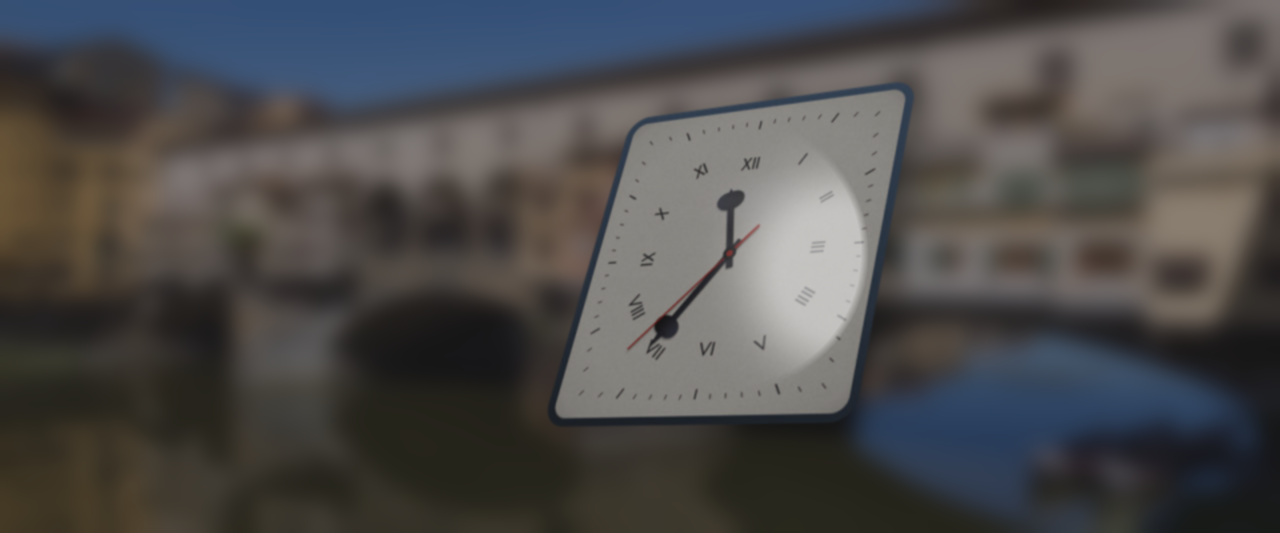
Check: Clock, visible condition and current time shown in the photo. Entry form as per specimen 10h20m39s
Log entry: 11h35m37s
